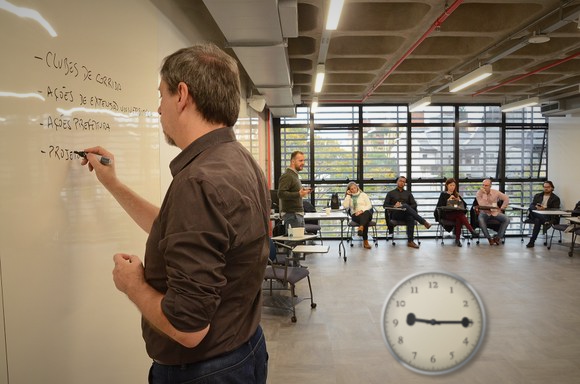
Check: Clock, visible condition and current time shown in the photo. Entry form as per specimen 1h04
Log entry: 9h15
